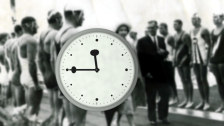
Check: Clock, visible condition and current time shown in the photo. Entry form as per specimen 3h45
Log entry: 11h45
